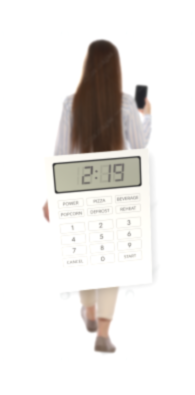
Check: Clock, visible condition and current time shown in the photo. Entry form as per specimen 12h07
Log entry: 2h19
